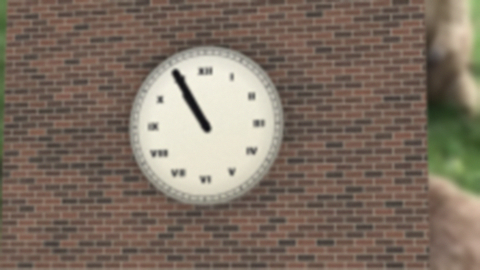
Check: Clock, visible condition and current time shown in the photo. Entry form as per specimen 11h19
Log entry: 10h55
